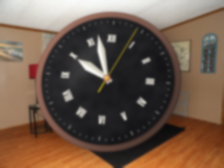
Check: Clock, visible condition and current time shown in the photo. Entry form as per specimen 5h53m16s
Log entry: 9h57m04s
